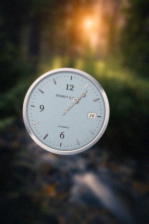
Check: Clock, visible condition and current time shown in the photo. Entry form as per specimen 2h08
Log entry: 1h06
